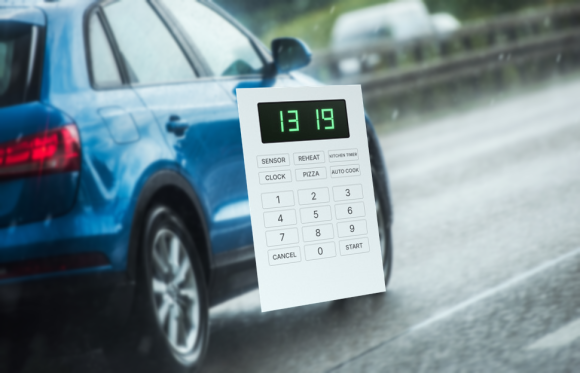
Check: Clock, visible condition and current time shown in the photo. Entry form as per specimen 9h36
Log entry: 13h19
